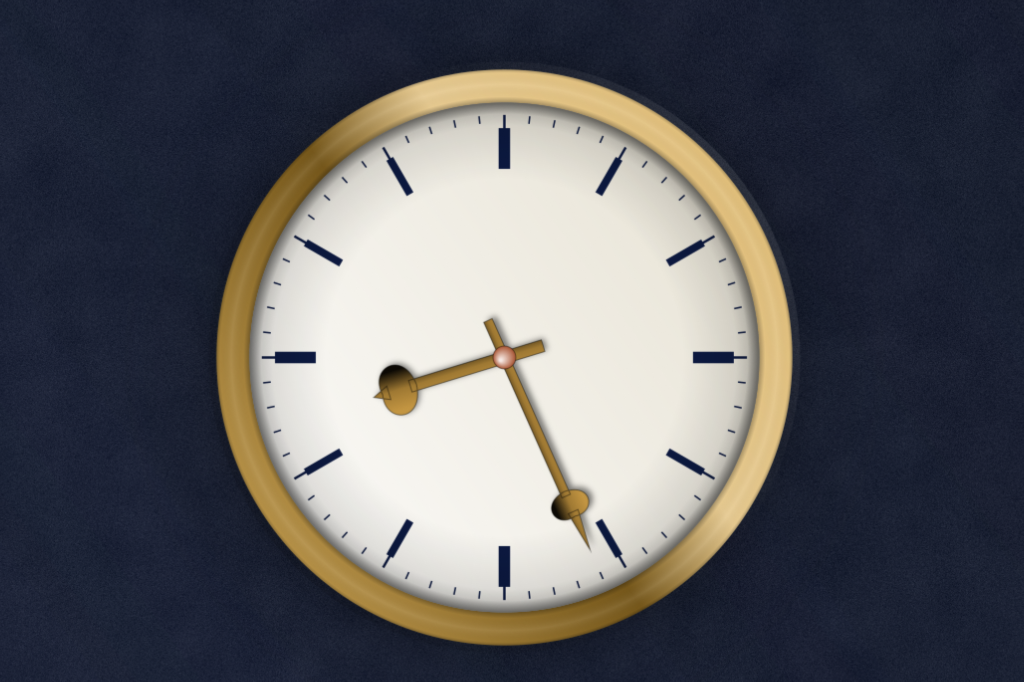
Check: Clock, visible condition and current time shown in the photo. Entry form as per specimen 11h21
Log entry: 8h26
